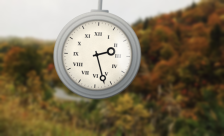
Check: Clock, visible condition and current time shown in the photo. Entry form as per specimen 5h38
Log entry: 2h27
